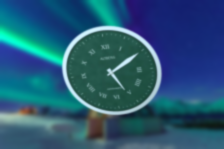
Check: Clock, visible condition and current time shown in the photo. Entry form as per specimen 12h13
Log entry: 5h10
